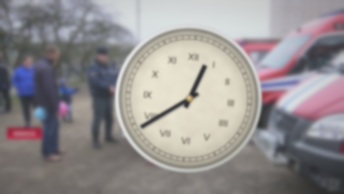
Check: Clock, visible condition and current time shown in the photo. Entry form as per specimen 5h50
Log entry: 12h39
